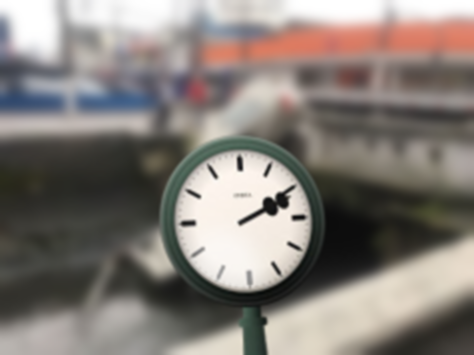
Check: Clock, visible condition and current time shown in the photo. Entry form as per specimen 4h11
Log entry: 2h11
